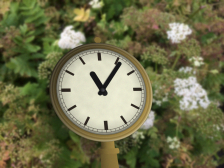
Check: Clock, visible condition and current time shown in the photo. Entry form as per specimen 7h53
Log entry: 11h06
